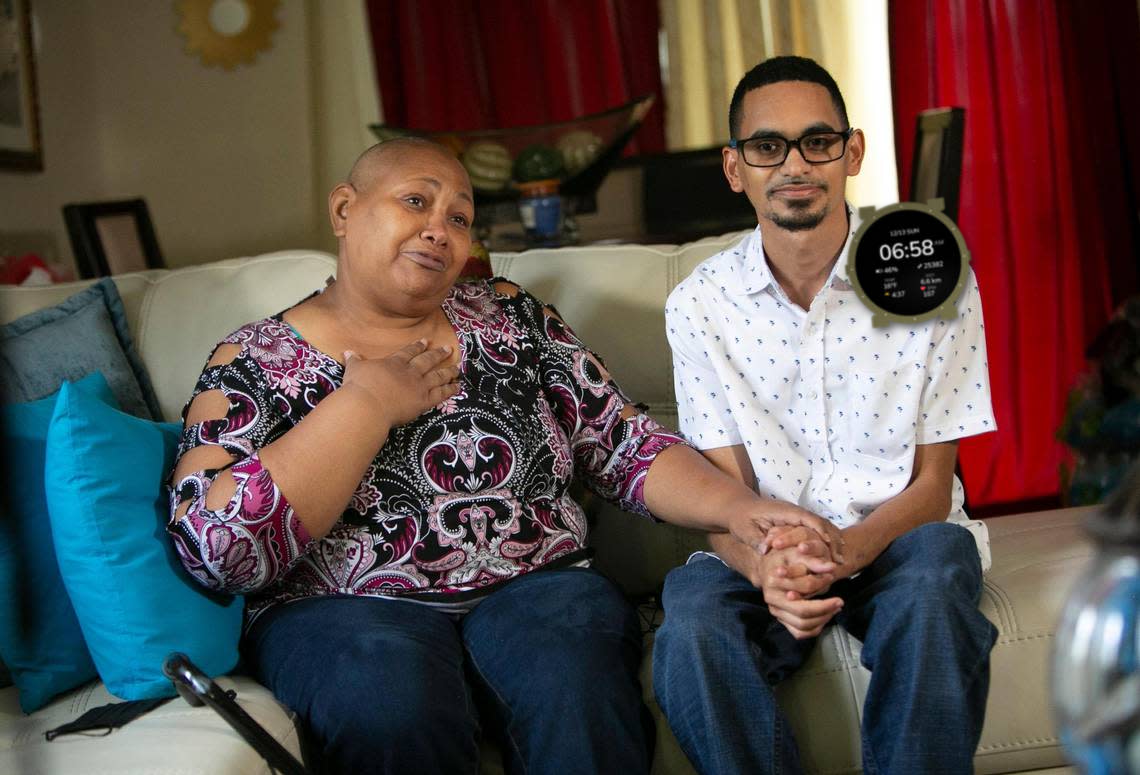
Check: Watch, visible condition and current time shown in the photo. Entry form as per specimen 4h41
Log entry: 6h58
